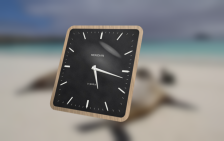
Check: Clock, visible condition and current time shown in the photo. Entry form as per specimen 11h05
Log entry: 5h17
